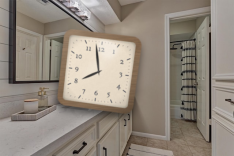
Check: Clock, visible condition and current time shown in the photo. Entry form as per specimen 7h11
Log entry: 7h58
